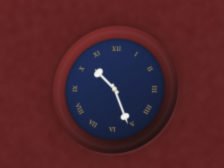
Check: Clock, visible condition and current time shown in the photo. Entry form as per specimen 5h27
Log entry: 10h26
